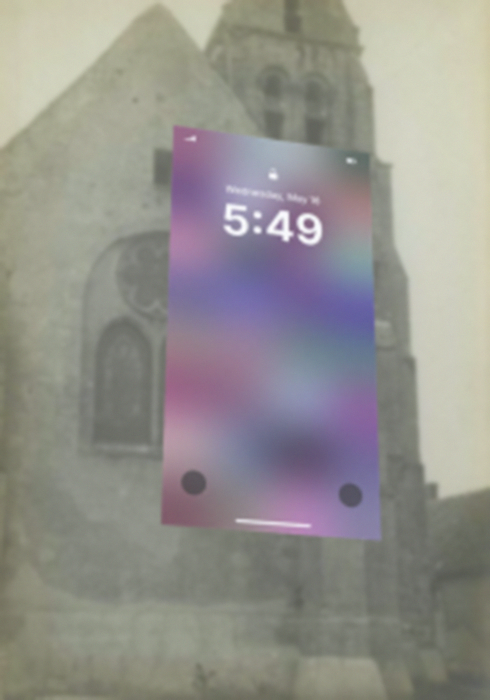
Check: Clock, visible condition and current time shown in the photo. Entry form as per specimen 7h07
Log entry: 5h49
